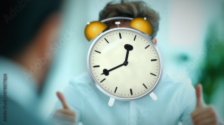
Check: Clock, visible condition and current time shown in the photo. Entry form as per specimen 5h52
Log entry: 12h42
